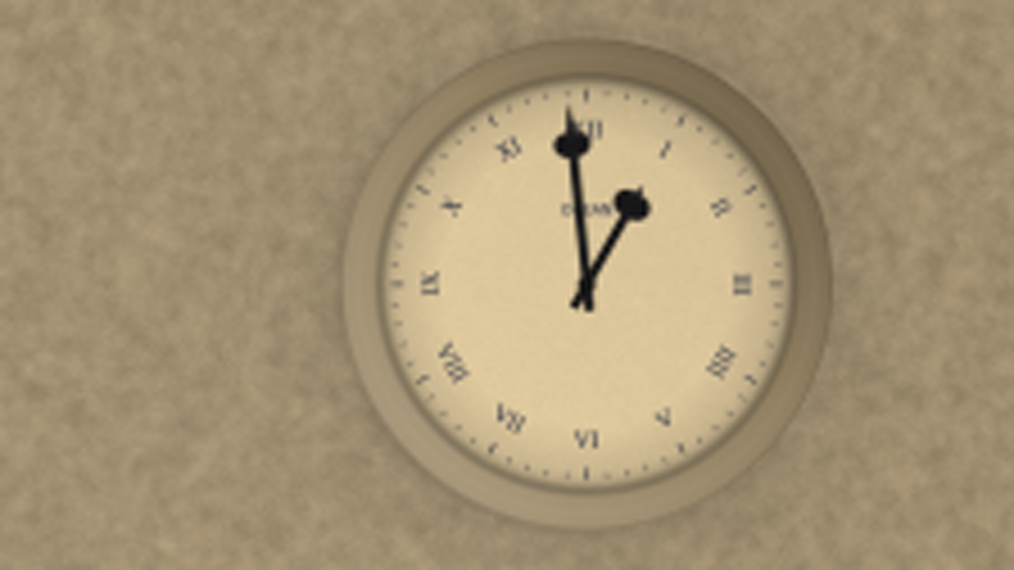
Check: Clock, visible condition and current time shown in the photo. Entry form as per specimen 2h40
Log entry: 12h59
